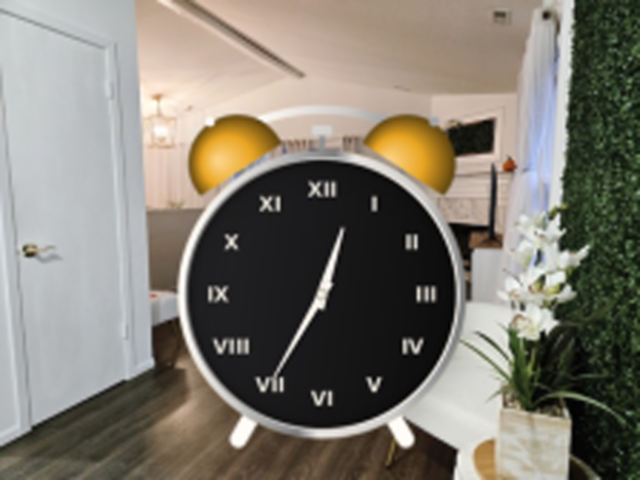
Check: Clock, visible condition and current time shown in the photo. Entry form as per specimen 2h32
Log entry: 12h35
